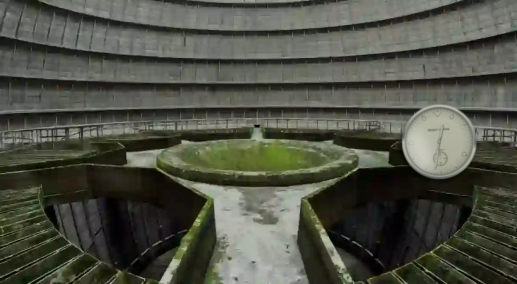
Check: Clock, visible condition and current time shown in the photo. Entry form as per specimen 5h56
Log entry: 12h32
